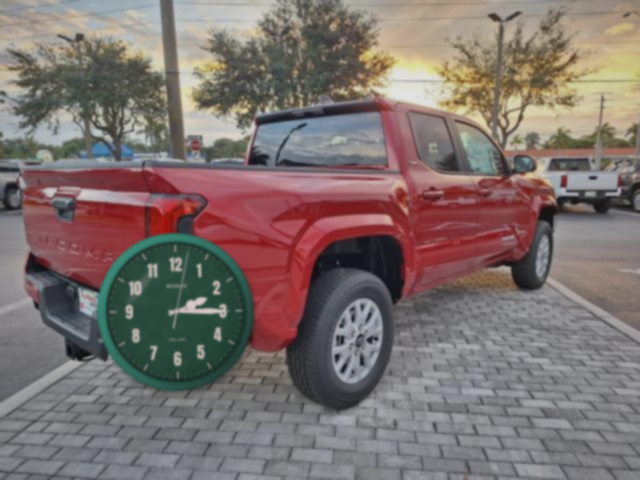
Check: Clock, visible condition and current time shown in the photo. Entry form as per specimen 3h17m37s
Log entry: 2h15m02s
